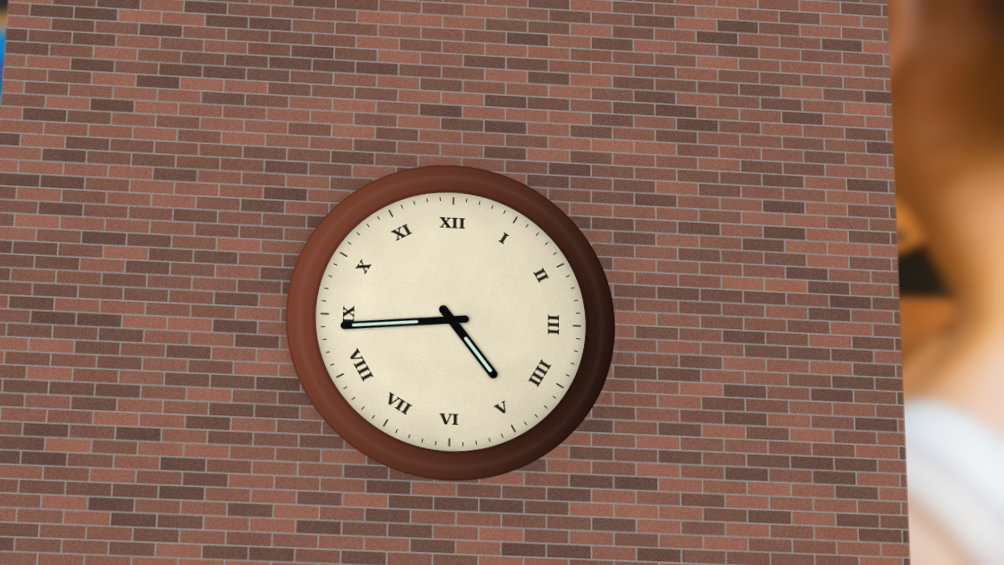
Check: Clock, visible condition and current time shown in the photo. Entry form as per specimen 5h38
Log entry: 4h44
